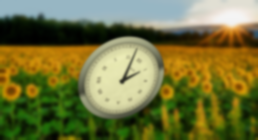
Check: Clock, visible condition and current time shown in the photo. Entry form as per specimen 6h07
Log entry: 12h57
